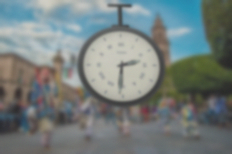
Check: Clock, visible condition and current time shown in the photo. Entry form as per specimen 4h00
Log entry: 2h31
